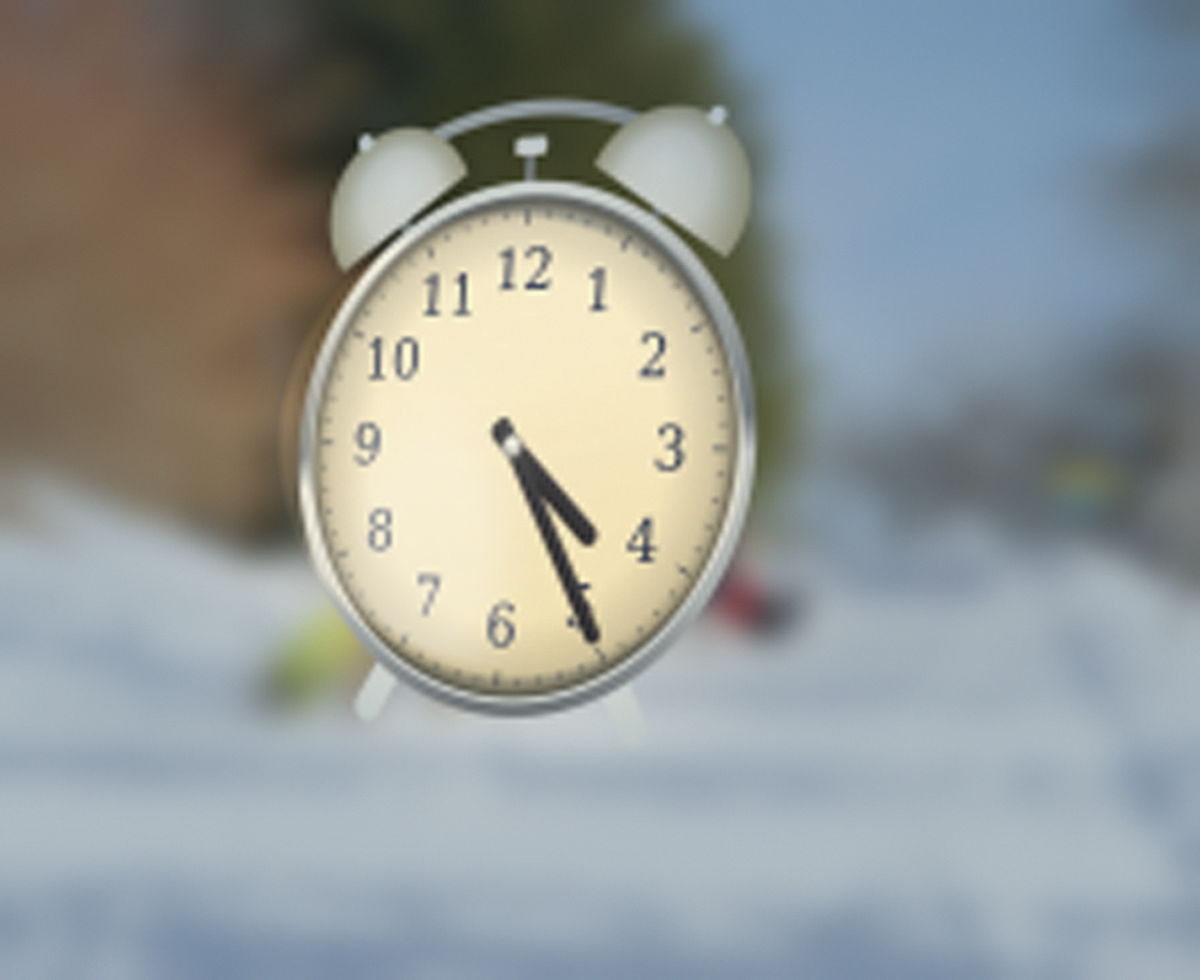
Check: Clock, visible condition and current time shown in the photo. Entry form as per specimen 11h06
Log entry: 4h25
